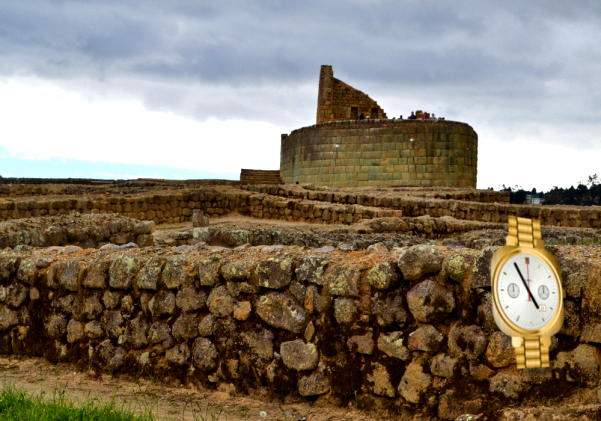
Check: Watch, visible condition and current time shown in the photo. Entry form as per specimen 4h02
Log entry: 4h55
